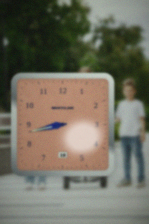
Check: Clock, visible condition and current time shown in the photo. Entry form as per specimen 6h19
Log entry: 8h43
